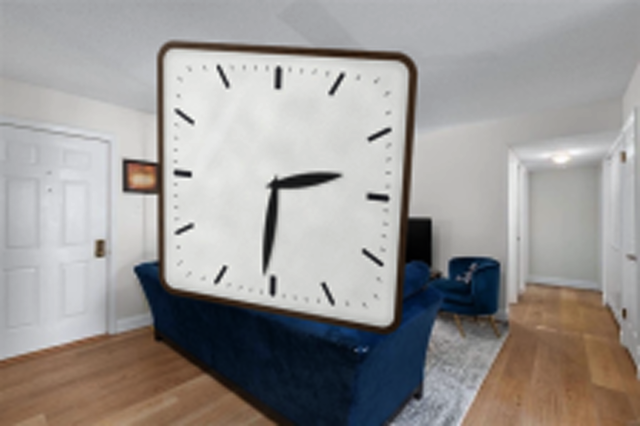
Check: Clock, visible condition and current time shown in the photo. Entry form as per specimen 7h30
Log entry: 2h31
